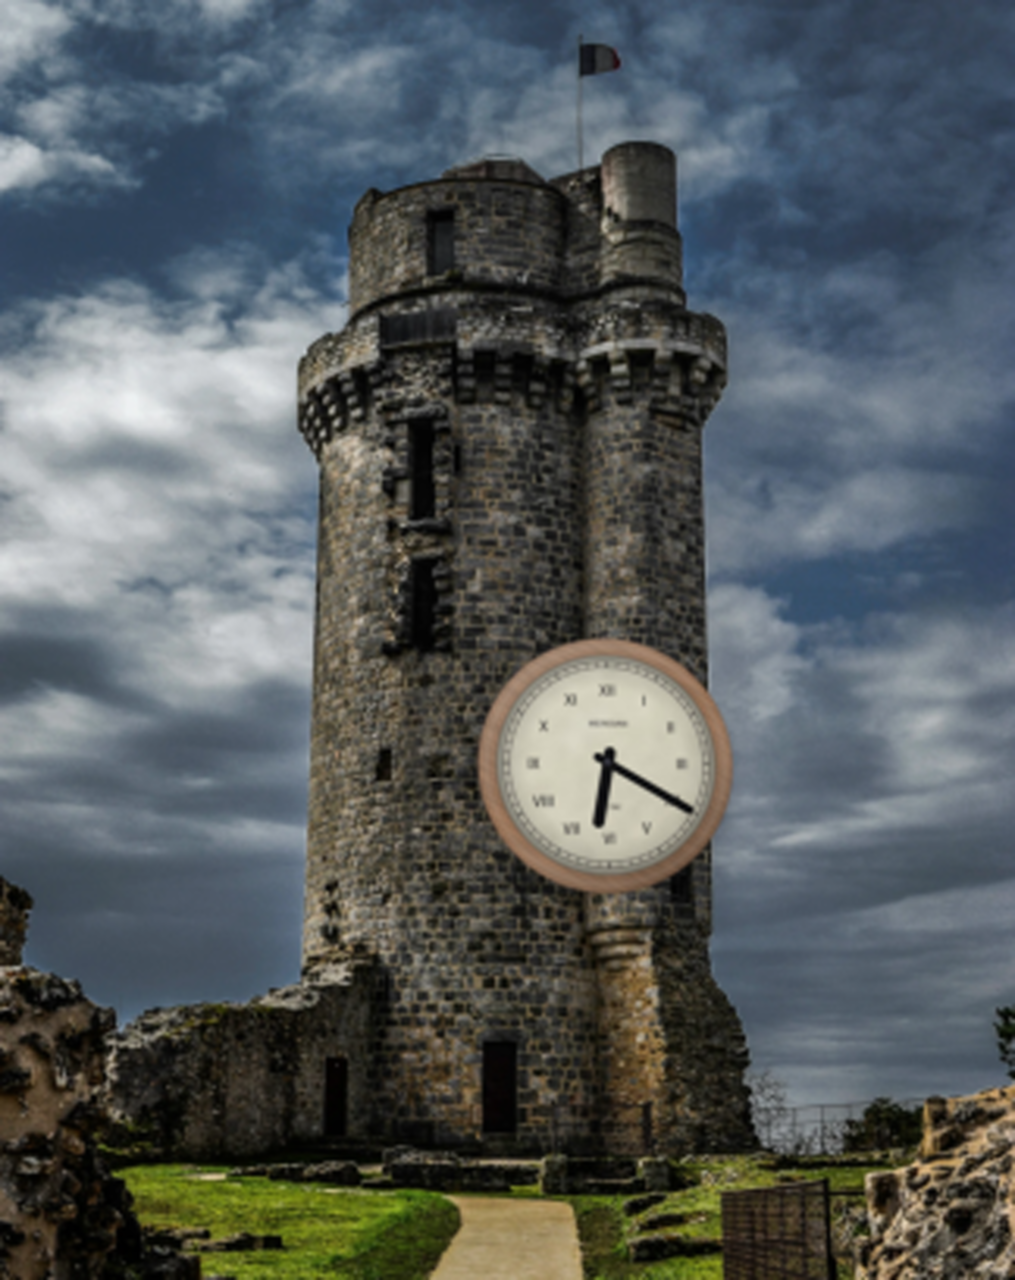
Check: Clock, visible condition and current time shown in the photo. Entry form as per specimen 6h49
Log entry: 6h20
